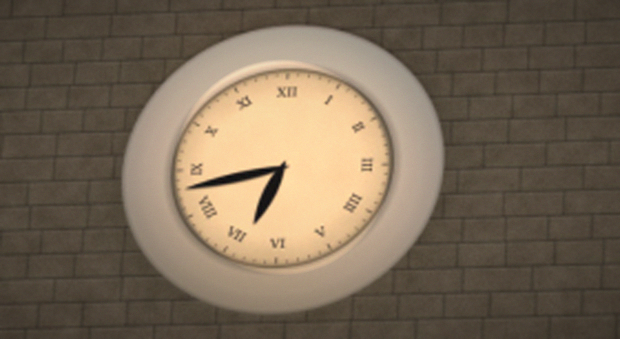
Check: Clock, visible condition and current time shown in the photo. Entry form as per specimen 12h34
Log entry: 6h43
